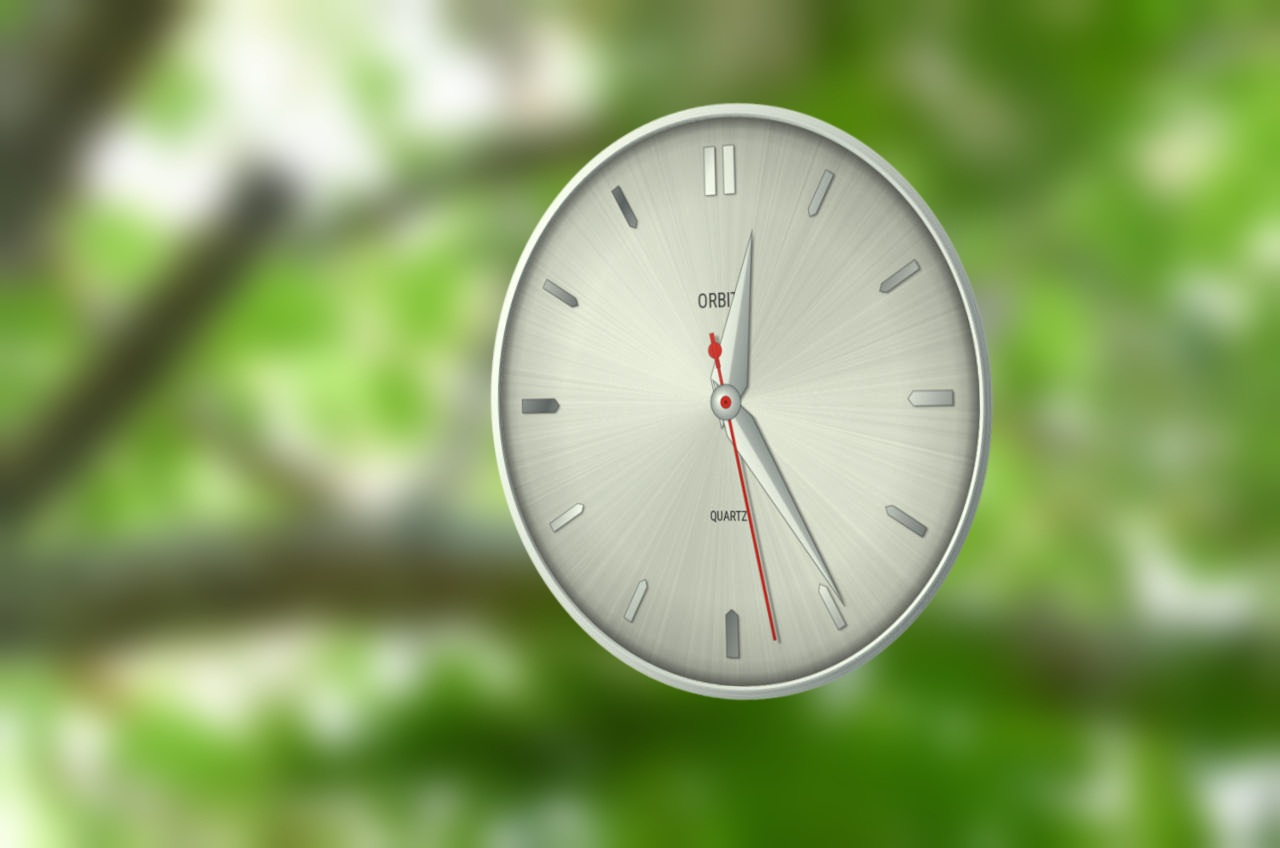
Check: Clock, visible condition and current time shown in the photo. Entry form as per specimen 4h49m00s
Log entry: 12h24m28s
